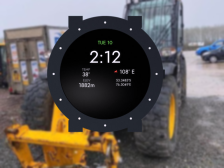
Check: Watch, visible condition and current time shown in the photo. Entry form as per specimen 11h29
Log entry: 2h12
